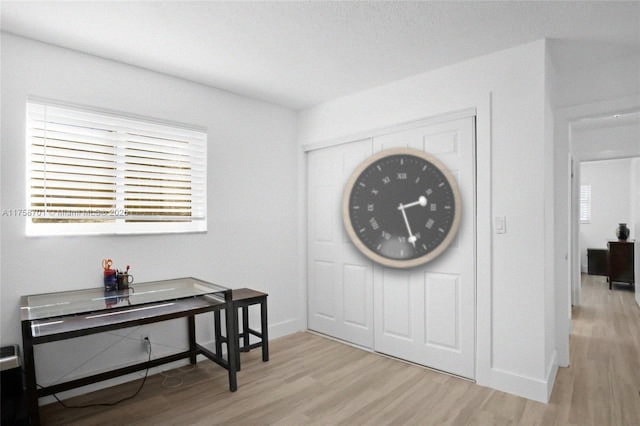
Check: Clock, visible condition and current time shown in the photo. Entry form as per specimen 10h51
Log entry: 2h27
